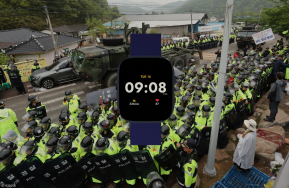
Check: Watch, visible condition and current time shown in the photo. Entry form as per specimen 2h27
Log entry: 9h08
